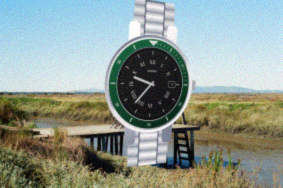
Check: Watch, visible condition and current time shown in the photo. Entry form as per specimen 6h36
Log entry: 9h37
